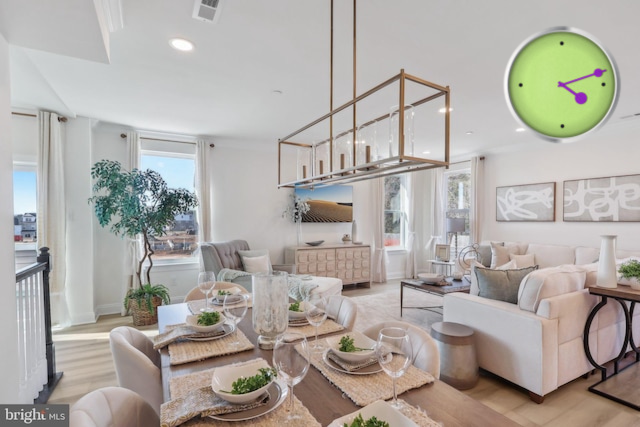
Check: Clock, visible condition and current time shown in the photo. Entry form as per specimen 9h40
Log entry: 4h12
